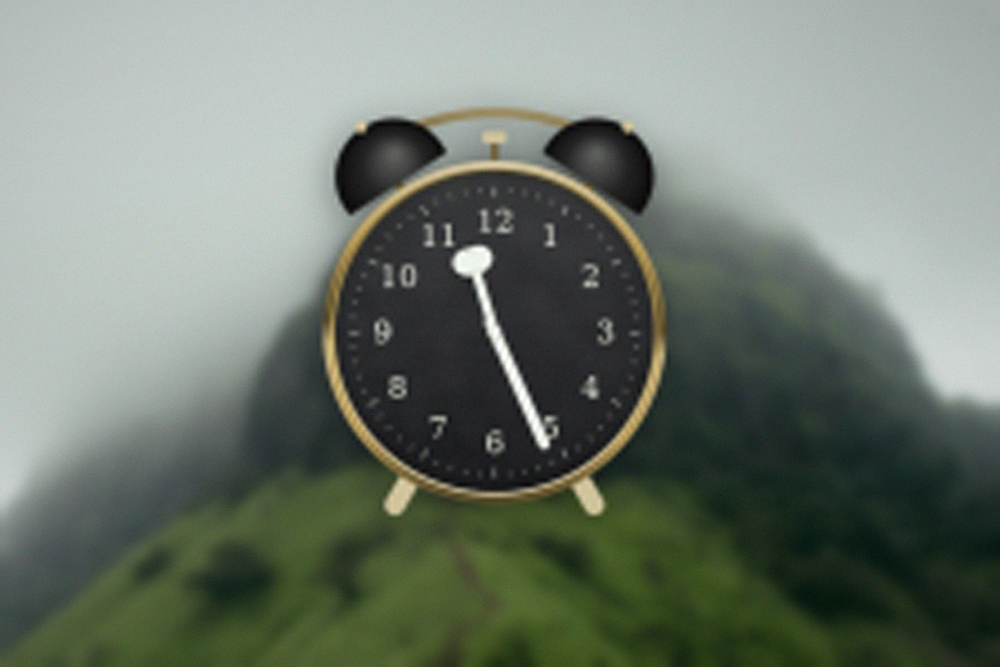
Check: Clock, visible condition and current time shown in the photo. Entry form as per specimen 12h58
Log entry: 11h26
